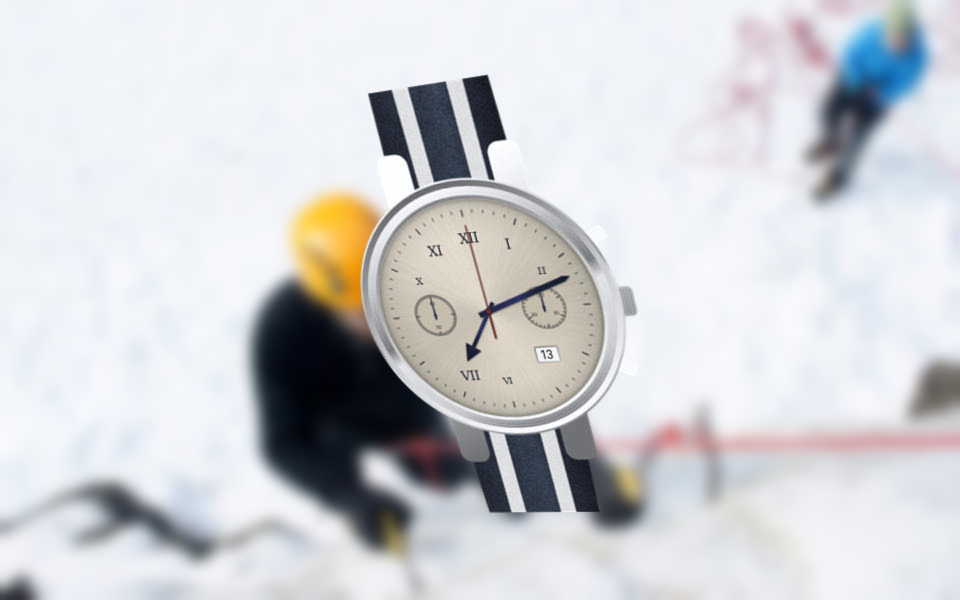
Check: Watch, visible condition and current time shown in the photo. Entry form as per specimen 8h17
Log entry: 7h12
